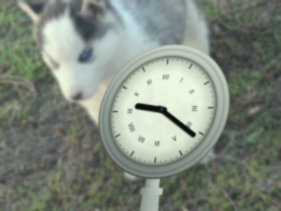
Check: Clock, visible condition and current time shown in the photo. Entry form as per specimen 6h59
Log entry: 9h21
